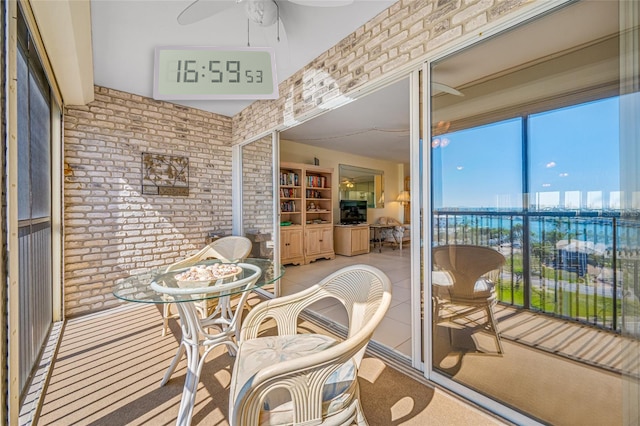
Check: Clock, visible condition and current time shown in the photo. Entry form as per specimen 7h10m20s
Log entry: 16h59m53s
